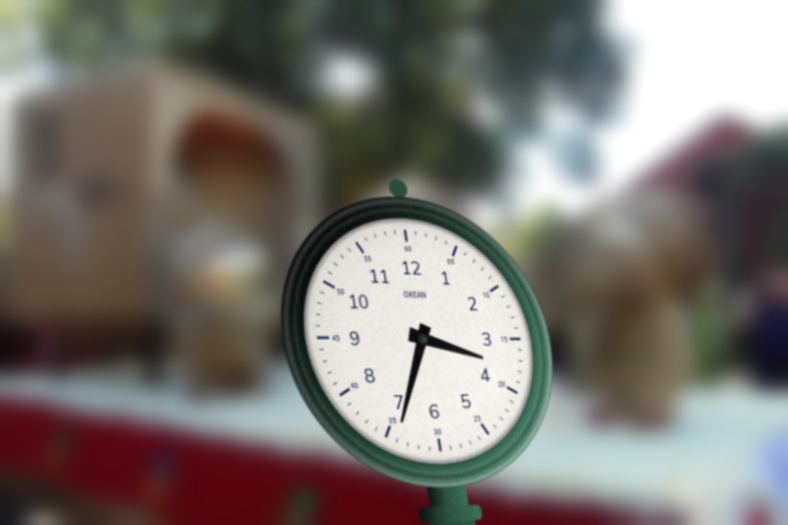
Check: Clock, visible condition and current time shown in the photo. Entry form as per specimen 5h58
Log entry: 3h34
